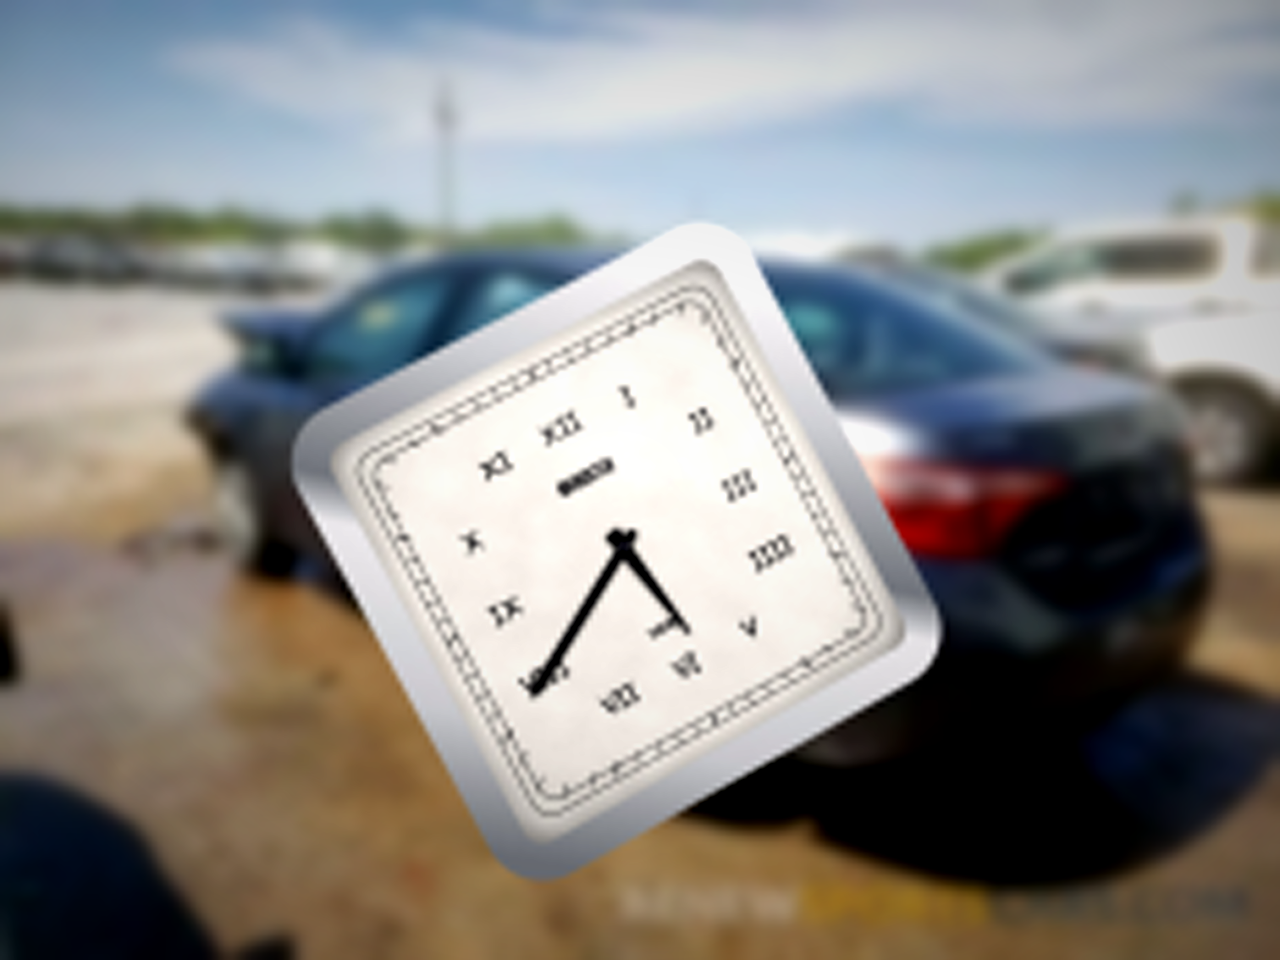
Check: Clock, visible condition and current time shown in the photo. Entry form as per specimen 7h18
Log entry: 5h40
